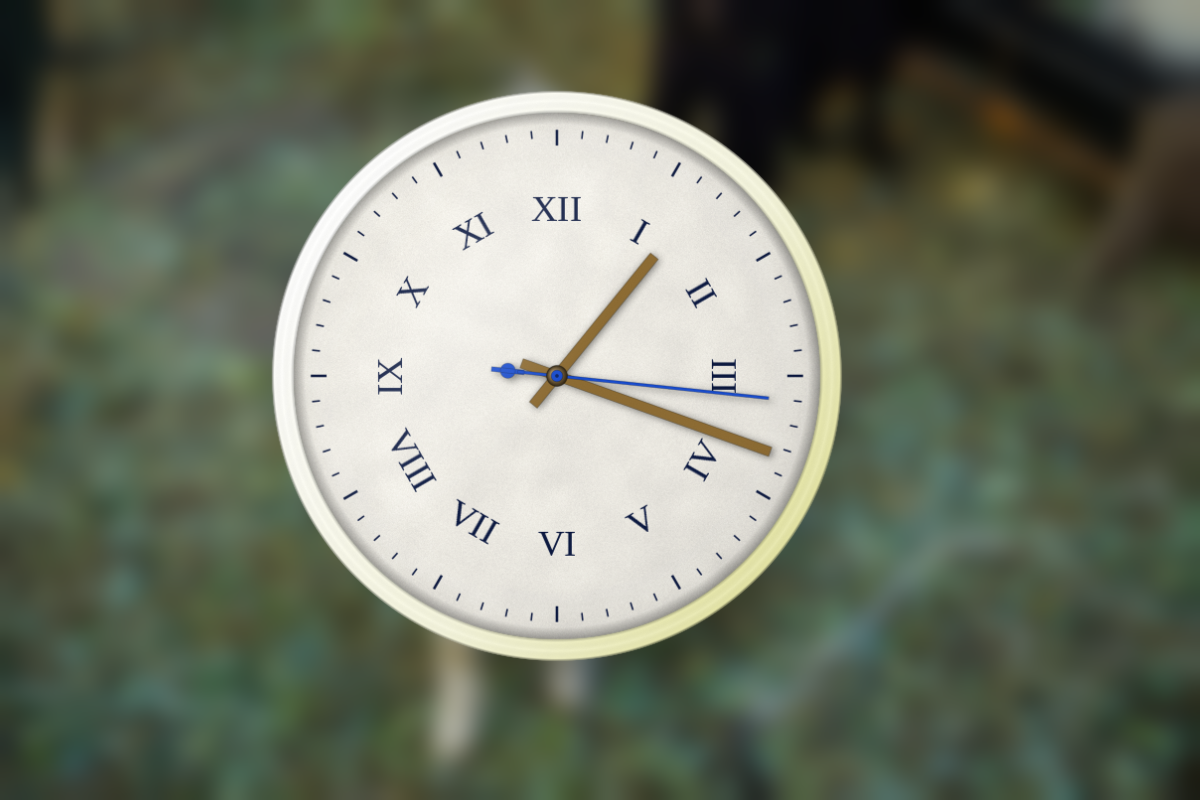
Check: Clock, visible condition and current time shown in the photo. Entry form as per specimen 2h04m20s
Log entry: 1h18m16s
